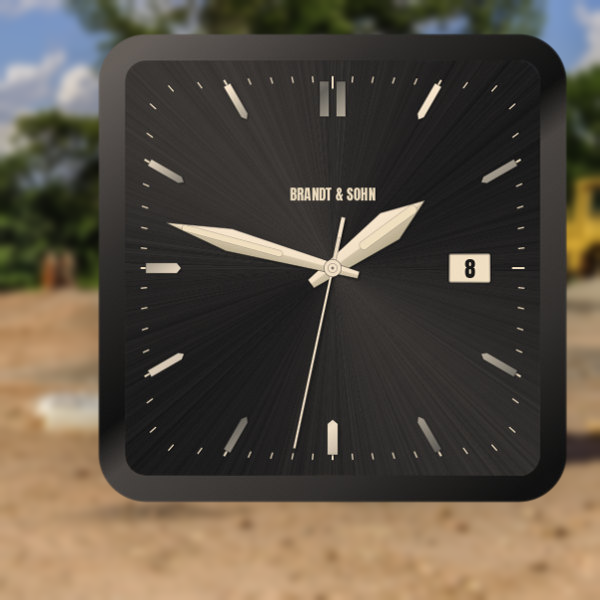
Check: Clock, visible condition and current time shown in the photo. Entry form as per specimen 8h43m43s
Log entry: 1h47m32s
